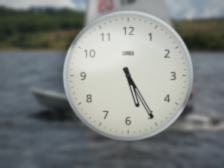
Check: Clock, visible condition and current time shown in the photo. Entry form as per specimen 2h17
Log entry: 5h25
